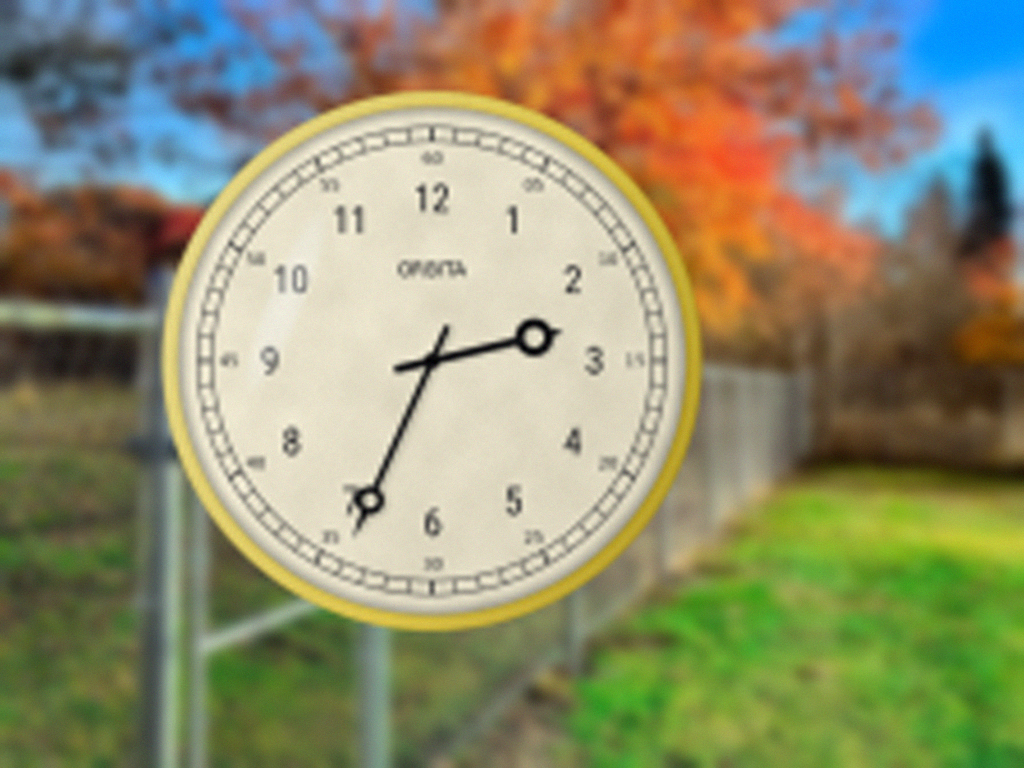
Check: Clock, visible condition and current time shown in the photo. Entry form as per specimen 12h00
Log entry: 2h34
